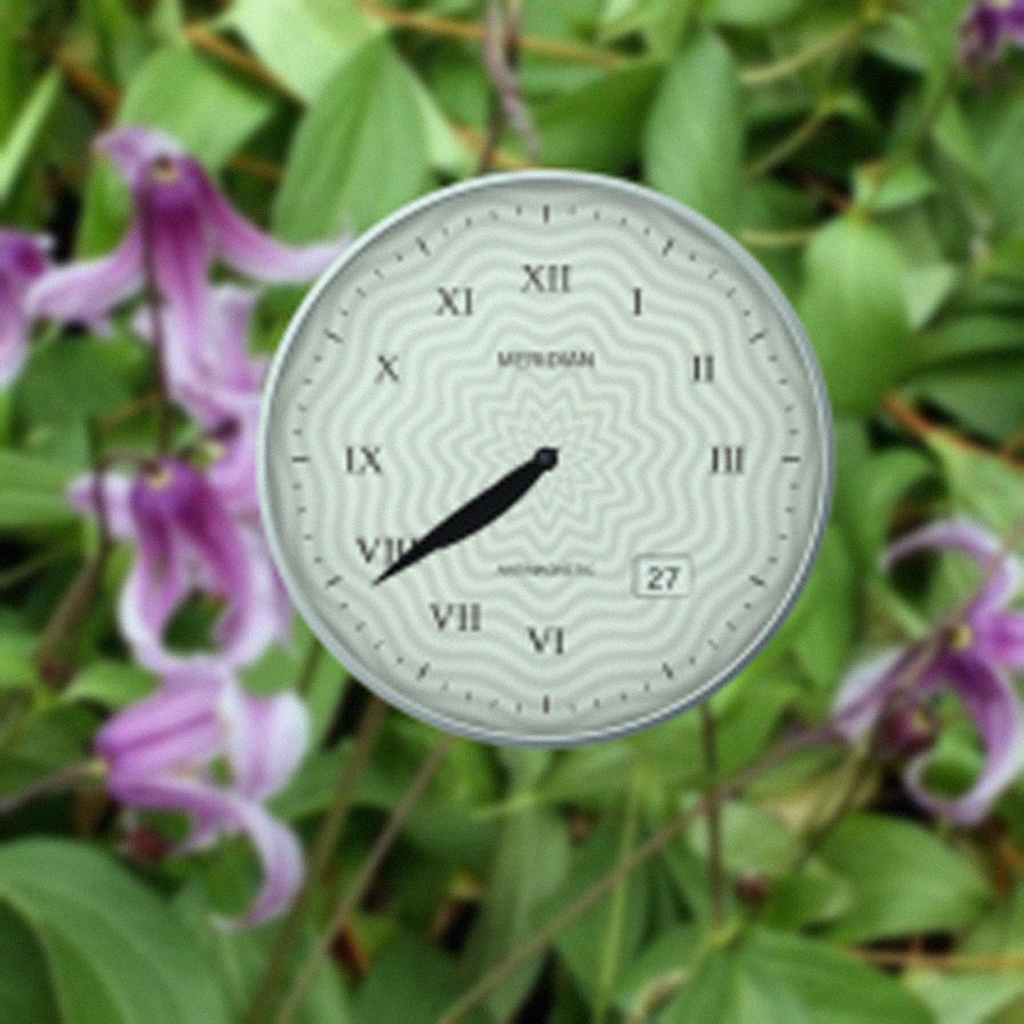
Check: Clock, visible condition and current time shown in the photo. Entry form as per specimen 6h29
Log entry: 7h39
